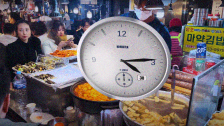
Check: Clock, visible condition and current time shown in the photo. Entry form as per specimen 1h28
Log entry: 4h14
